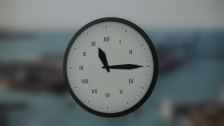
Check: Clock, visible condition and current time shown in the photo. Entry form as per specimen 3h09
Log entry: 11h15
